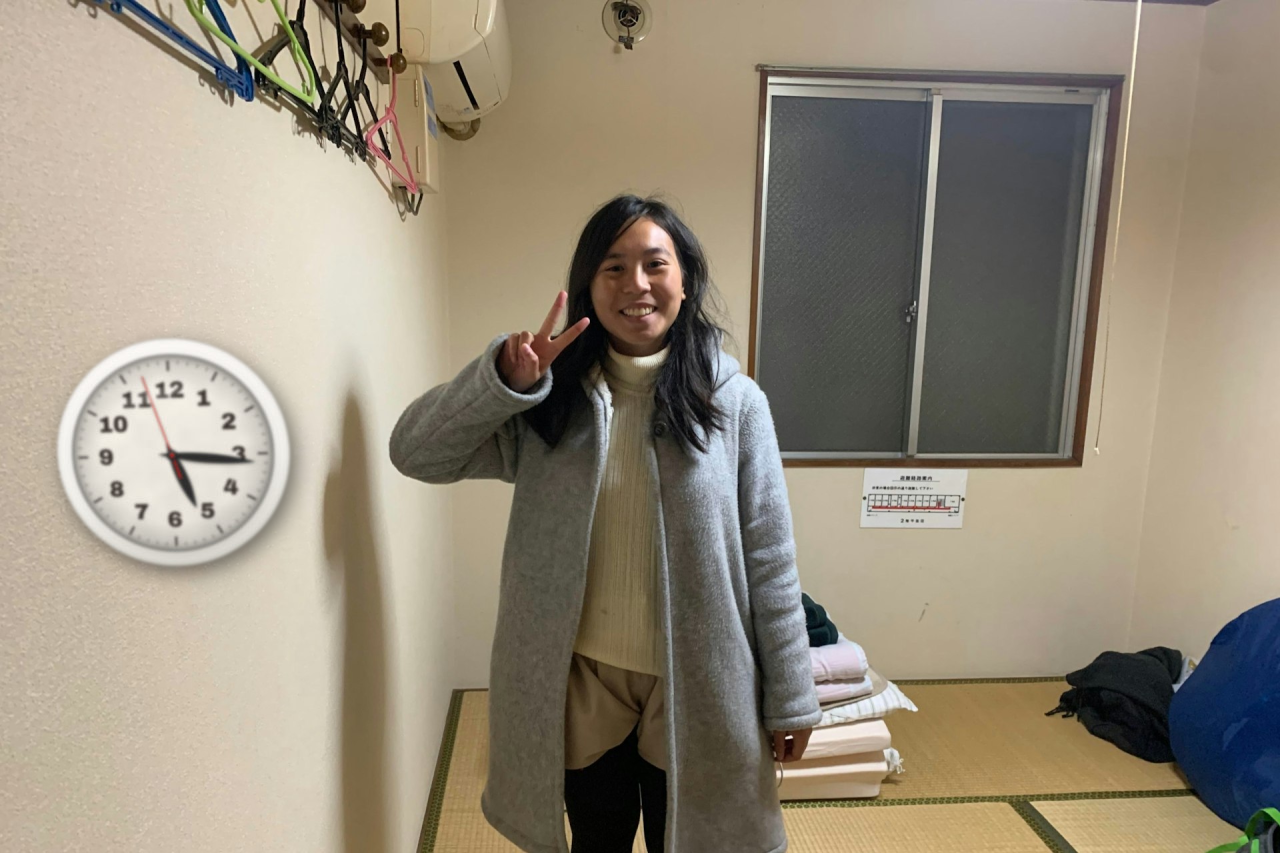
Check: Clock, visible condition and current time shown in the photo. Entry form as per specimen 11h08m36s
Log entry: 5h15m57s
